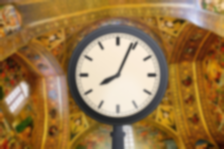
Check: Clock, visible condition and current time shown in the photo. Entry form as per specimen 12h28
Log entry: 8h04
